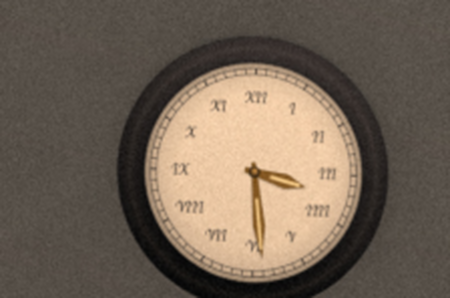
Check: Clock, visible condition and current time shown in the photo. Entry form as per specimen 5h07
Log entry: 3h29
